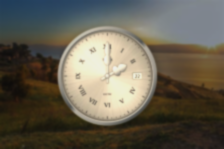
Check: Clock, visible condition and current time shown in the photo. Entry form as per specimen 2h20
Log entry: 2h00
